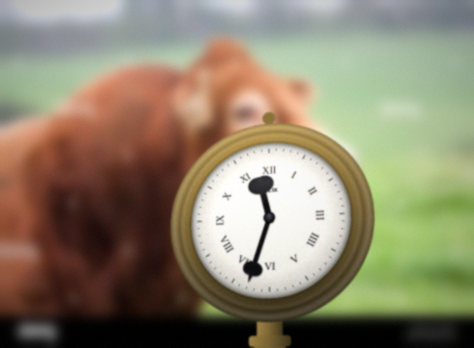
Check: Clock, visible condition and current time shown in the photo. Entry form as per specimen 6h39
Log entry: 11h33
